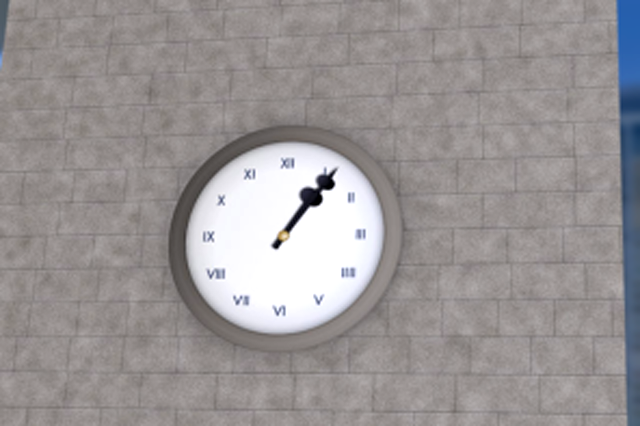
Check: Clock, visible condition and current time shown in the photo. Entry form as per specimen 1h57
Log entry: 1h06
